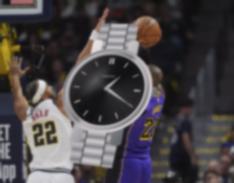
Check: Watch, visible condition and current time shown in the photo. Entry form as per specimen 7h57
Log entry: 1h20
